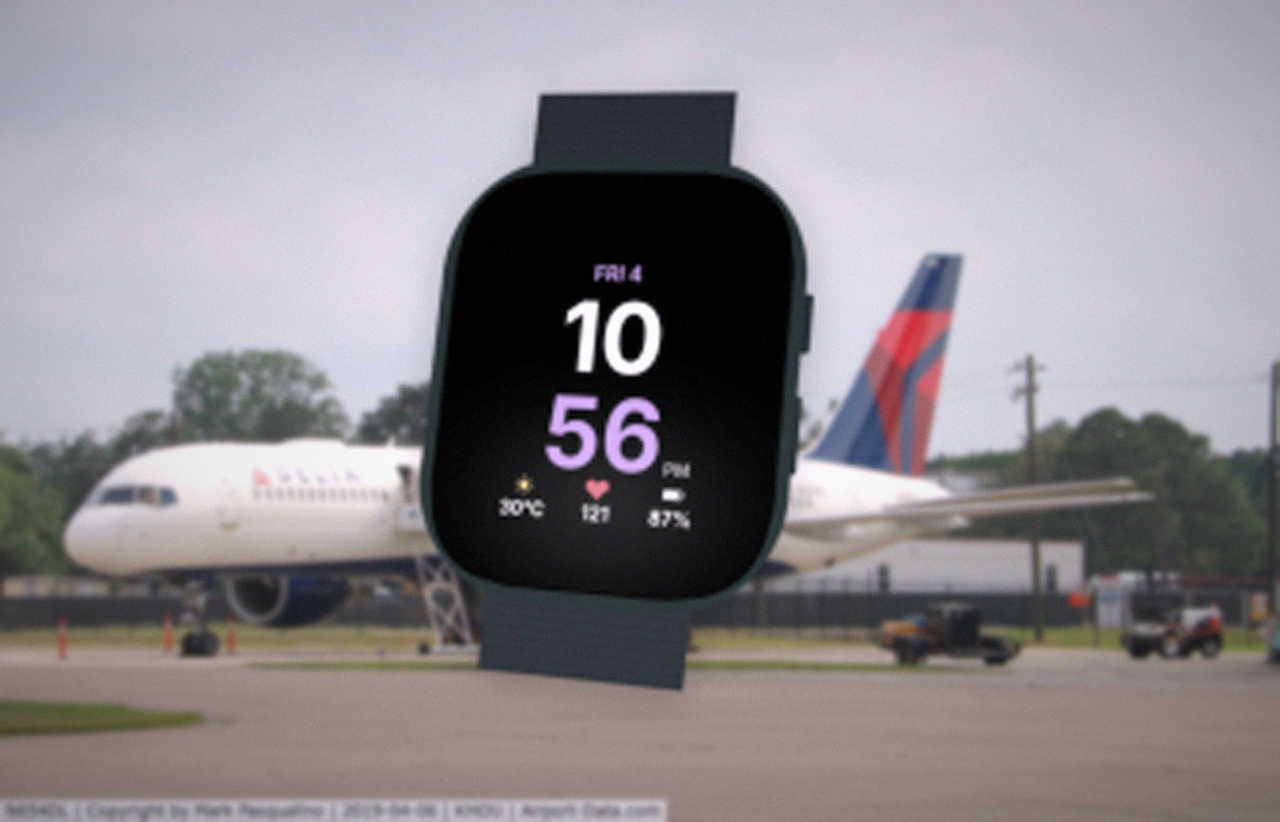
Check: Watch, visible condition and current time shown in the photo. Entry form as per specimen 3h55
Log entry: 10h56
